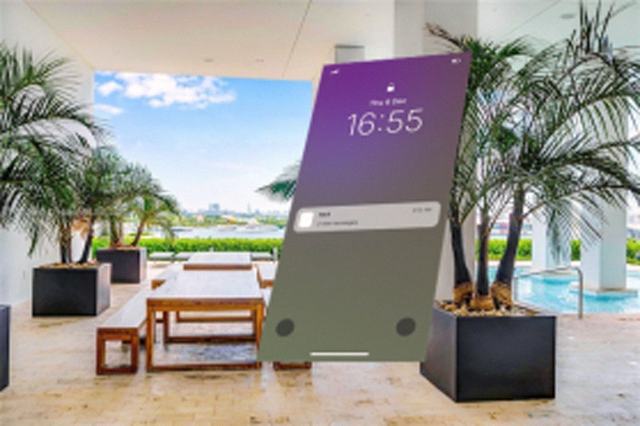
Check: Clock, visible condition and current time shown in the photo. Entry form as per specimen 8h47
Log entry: 16h55
